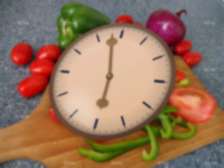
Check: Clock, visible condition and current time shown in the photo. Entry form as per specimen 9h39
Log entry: 5h58
